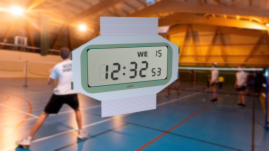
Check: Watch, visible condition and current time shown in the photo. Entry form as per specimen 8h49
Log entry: 12h32
